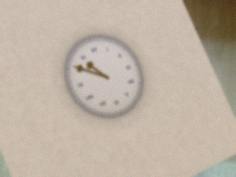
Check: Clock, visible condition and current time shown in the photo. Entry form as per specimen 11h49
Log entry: 10h51
